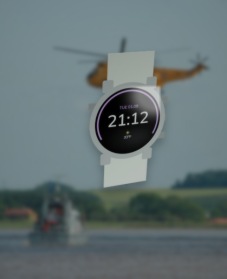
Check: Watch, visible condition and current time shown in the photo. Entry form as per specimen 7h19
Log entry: 21h12
